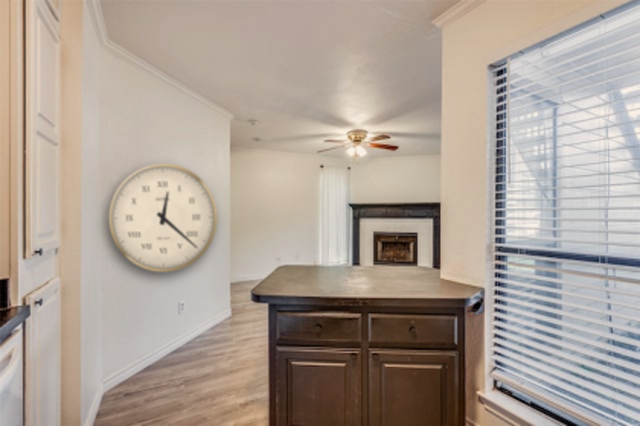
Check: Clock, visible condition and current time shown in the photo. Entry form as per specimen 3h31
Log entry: 12h22
